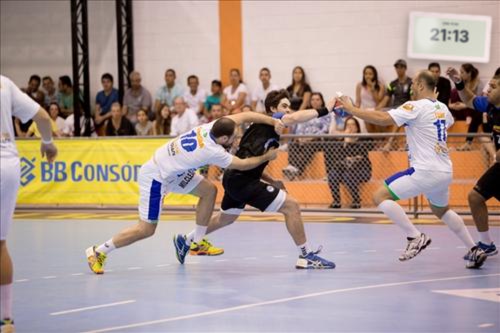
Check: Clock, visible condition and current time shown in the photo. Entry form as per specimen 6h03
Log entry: 21h13
